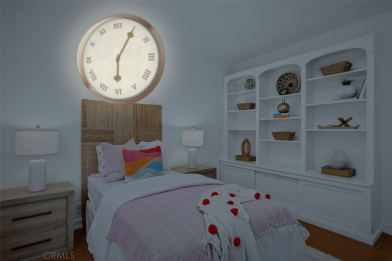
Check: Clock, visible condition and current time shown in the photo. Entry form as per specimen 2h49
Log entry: 6h05
